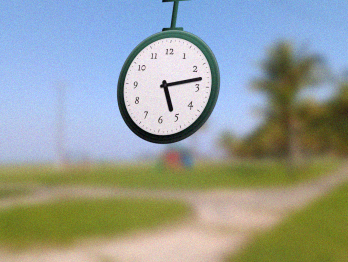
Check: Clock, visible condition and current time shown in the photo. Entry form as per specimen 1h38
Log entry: 5h13
